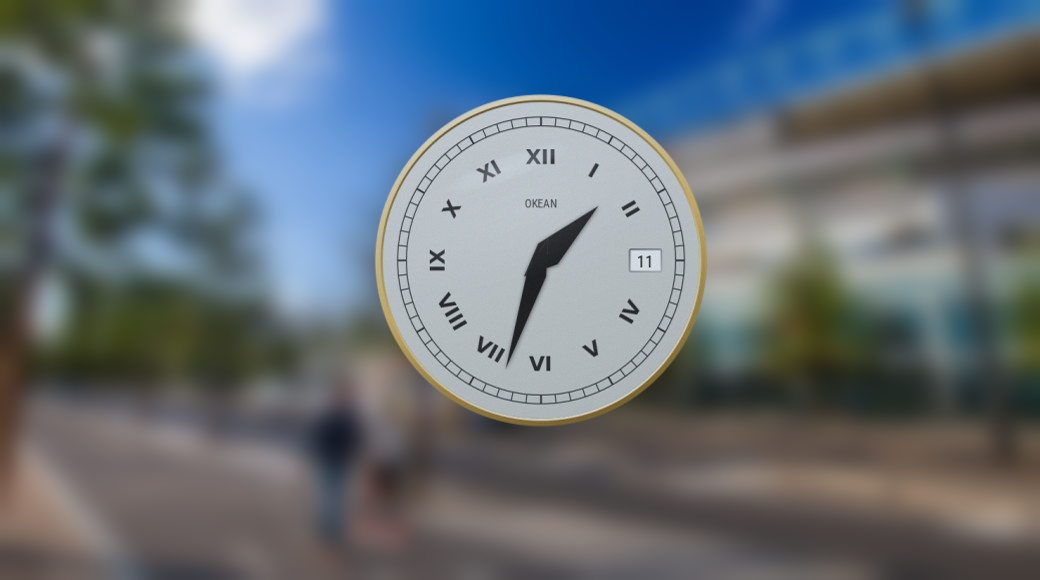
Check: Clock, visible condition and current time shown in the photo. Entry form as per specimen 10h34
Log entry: 1h33
